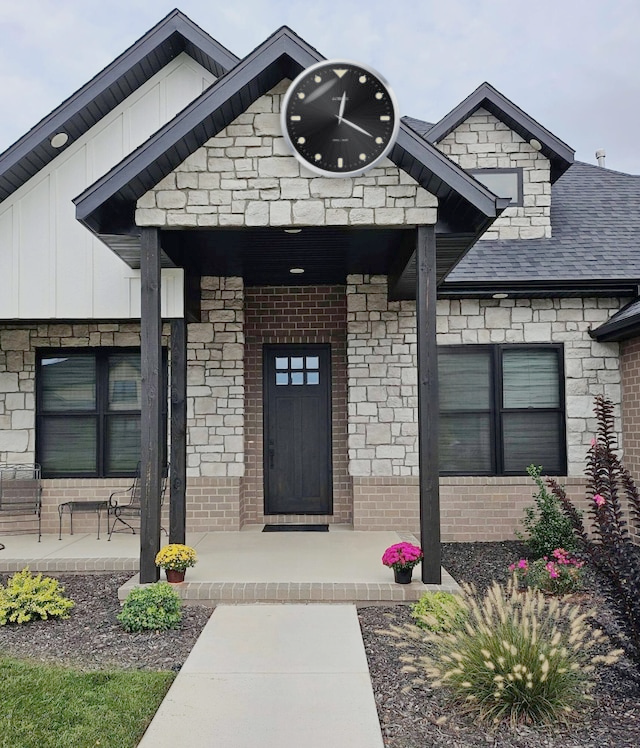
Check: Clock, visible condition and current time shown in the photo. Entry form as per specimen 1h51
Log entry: 12h20
